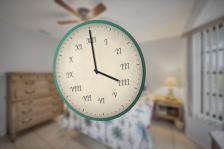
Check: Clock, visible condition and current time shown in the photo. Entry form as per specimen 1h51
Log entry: 4h00
